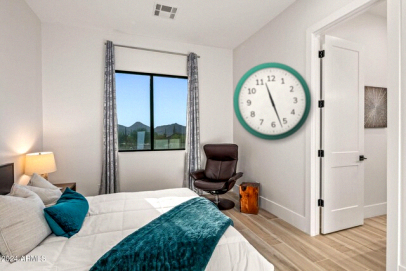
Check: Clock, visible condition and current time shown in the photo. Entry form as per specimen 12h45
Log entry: 11h27
